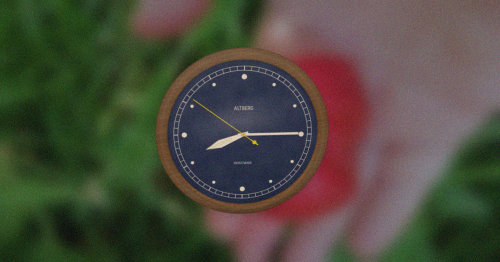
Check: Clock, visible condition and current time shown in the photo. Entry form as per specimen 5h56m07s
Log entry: 8h14m51s
